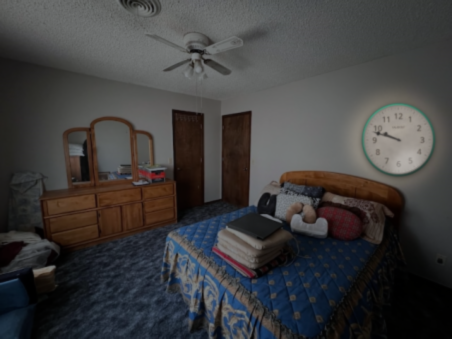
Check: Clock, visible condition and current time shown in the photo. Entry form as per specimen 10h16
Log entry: 9h48
